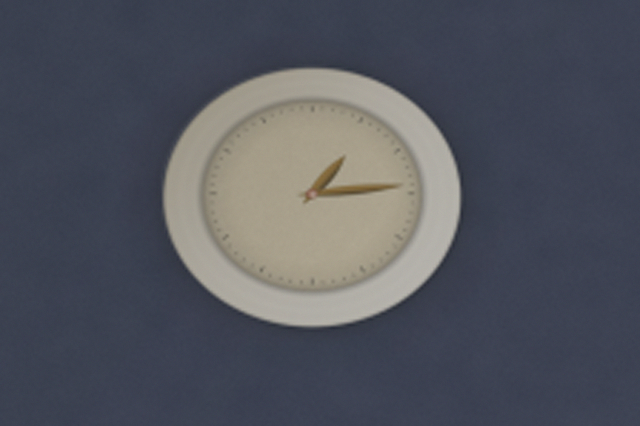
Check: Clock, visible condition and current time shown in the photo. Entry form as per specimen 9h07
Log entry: 1h14
